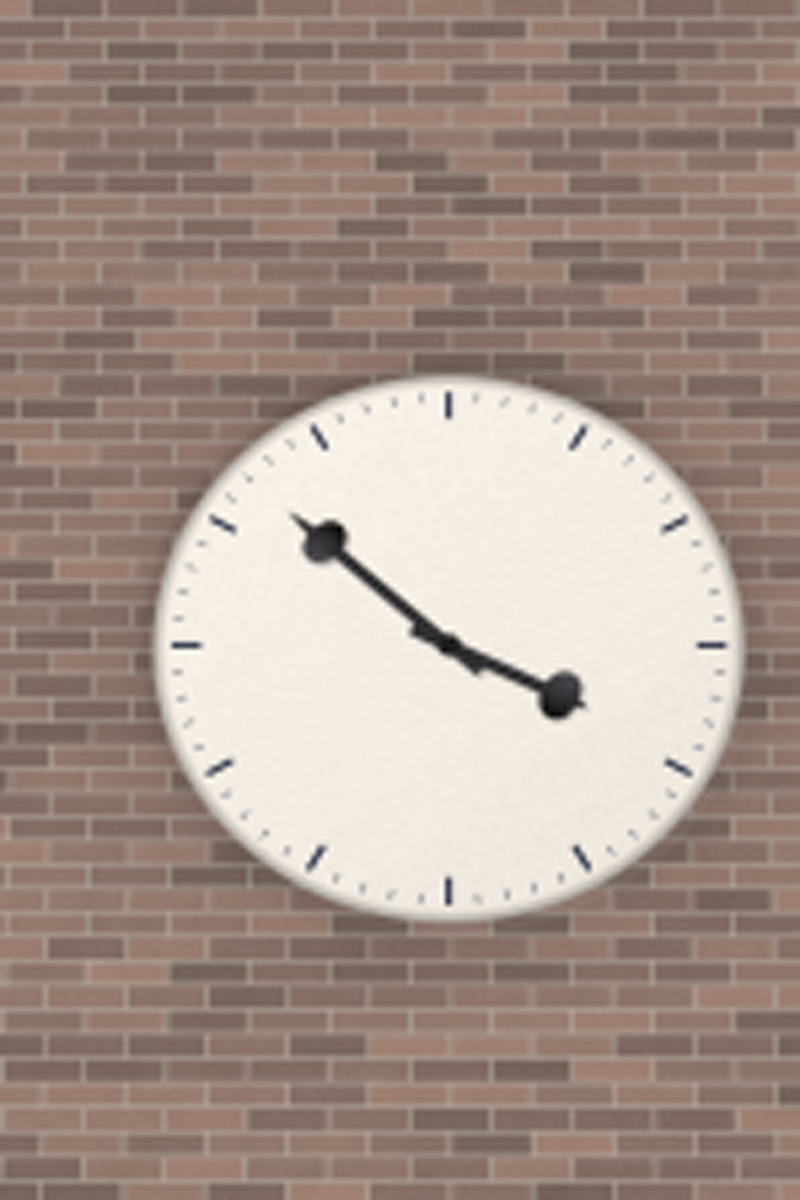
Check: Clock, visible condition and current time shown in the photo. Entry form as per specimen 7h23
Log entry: 3h52
